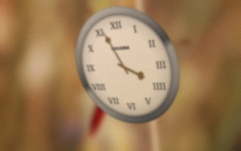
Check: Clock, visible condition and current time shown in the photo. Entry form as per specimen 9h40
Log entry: 3h56
